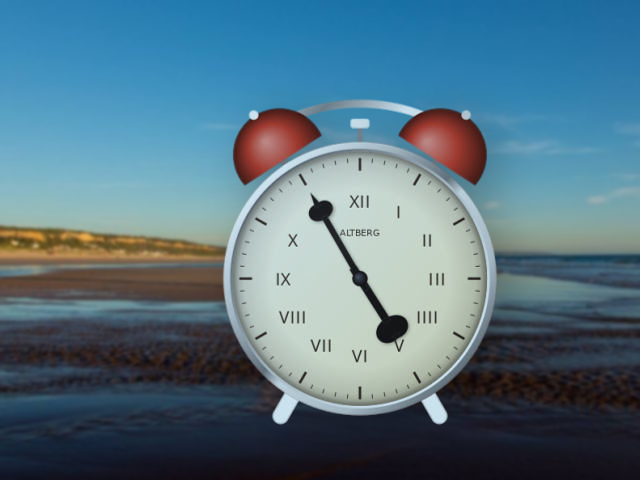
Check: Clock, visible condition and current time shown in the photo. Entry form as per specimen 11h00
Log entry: 4h55
